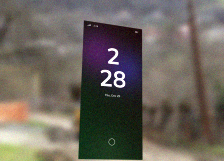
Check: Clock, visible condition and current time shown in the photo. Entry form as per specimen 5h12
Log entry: 2h28
